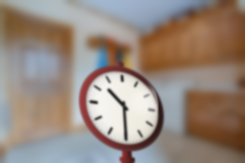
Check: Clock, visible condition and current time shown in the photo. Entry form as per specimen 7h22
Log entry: 10h30
